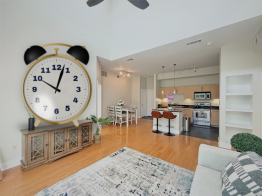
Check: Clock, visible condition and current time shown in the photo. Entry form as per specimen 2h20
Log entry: 10h03
